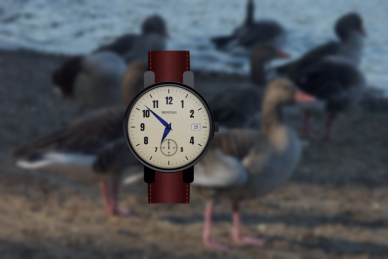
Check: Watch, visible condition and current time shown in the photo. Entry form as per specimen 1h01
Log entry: 6h52
